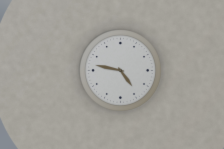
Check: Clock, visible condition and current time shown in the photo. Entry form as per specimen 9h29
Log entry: 4h47
